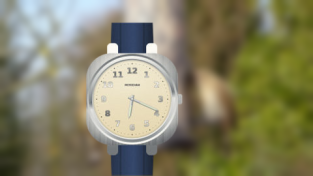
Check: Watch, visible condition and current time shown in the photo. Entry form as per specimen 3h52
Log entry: 6h19
